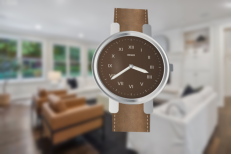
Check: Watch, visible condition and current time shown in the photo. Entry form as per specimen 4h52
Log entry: 3h39
